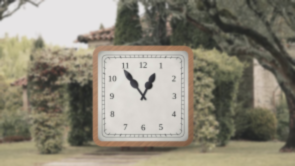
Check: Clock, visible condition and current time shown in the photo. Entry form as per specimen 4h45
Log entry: 12h54
